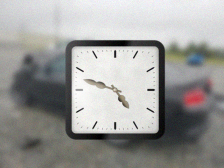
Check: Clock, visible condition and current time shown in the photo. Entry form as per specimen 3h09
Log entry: 4h48
